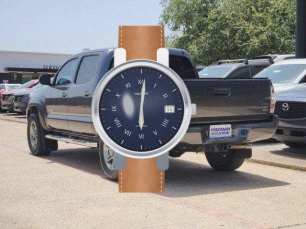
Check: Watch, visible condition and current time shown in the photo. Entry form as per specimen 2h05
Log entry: 6h01
